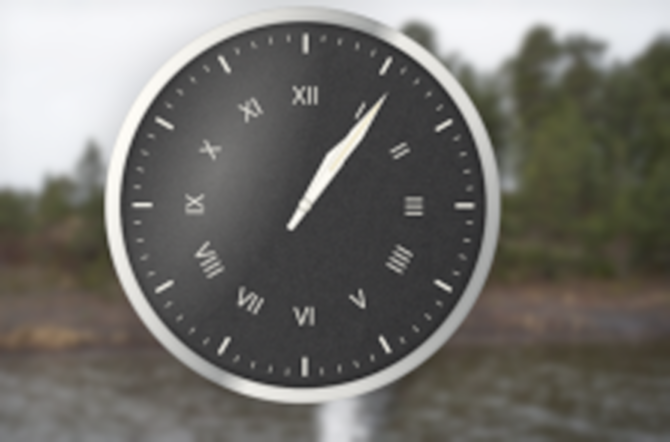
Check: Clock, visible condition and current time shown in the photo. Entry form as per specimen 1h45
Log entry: 1h06
